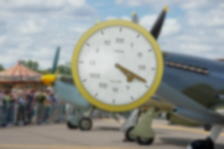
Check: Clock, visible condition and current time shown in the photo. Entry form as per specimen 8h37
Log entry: 4h19
